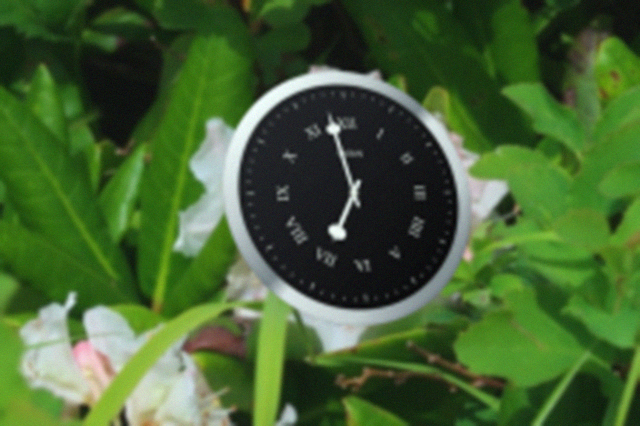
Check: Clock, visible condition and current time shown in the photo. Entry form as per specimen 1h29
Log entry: 6h58
